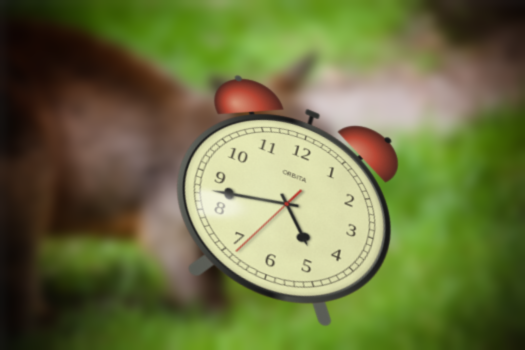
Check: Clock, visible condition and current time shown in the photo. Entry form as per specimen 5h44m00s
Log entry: 4h42m34s
